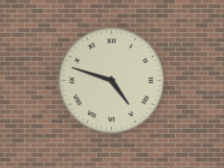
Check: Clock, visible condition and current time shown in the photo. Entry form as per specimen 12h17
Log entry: 4h48
